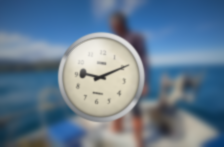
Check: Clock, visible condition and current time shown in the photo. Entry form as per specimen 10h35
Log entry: 9h10
